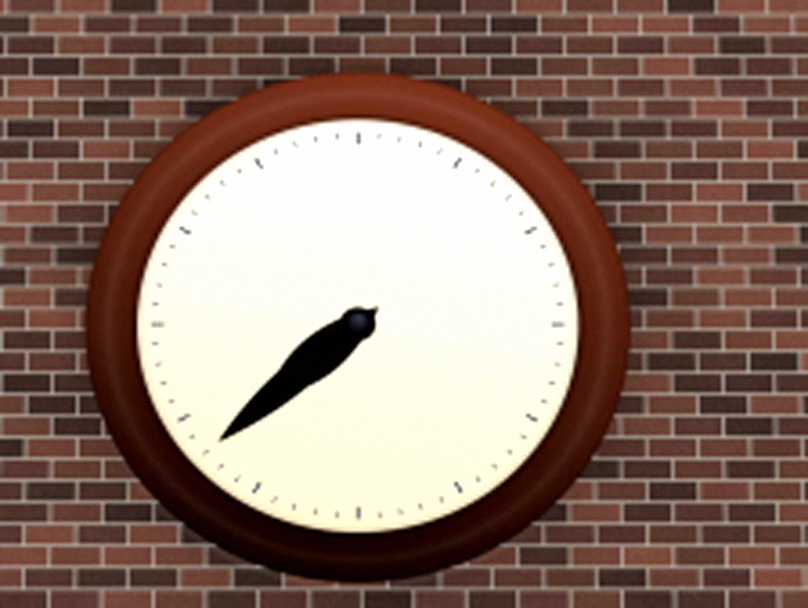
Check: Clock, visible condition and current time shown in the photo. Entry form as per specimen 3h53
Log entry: 7h38
